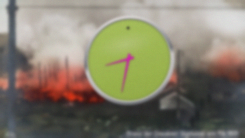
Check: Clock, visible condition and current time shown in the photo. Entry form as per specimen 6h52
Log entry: 8h32
